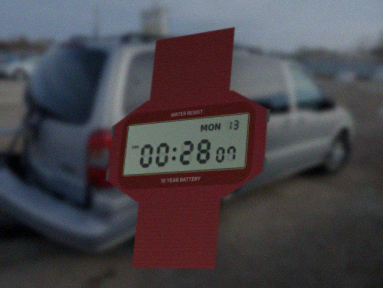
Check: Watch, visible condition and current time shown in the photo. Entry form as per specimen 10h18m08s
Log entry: 0h28m07s
